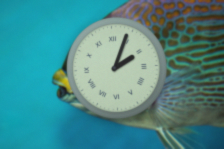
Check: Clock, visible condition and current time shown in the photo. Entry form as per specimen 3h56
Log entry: 2h04
